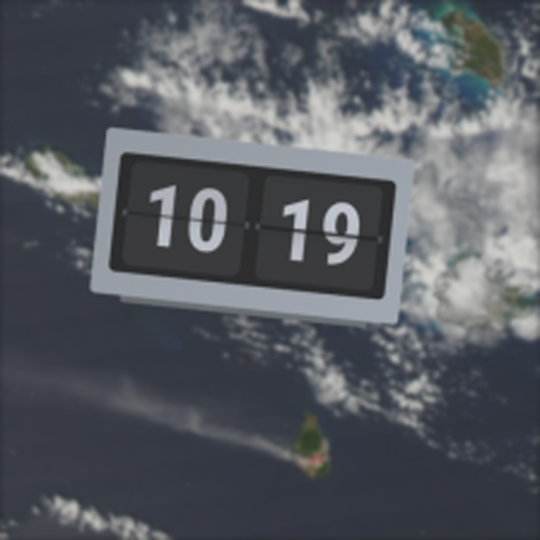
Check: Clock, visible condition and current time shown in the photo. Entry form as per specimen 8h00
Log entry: 10h19
